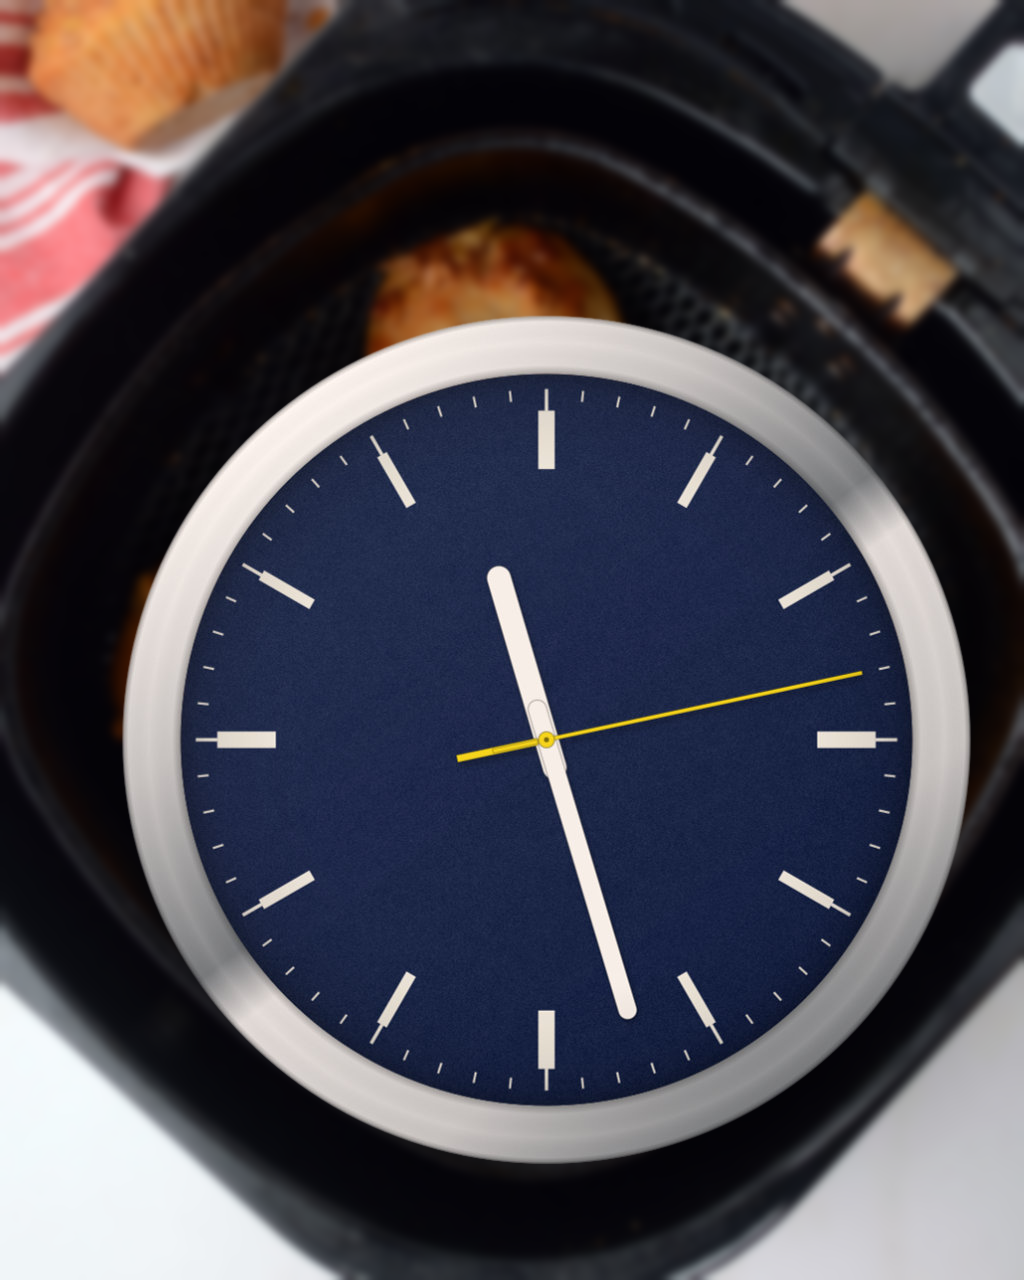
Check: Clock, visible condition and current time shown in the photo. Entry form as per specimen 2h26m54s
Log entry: 11h27m13s
